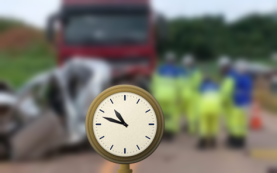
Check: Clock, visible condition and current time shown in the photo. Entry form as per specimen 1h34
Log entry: 10h48
